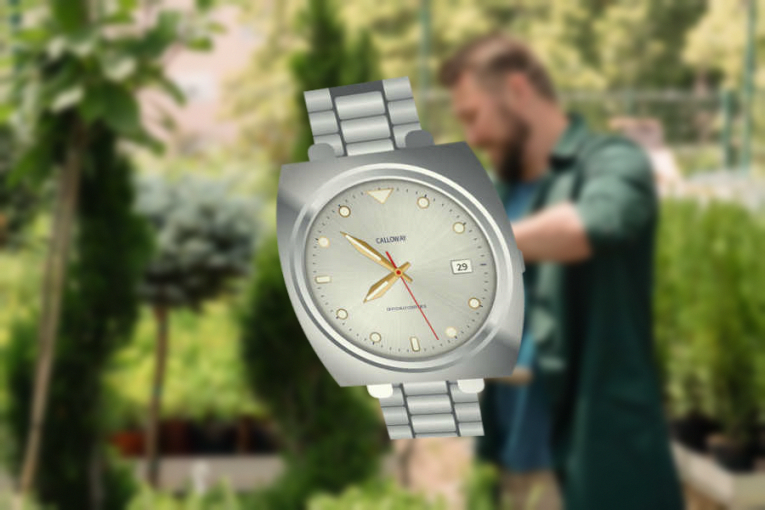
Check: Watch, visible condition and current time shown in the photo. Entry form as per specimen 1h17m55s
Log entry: 7h52m27s
